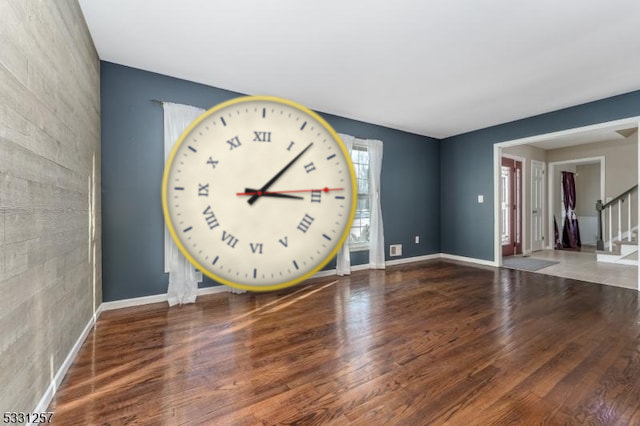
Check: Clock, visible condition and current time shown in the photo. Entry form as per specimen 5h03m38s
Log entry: 3h07m14s
